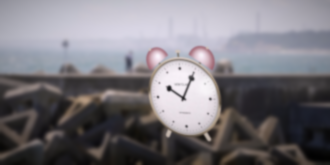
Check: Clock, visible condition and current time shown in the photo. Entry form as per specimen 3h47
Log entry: 10h05
